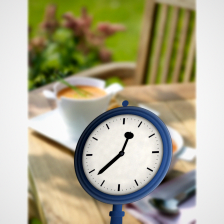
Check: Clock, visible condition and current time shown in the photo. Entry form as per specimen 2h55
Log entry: 12h38
